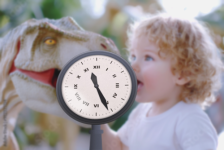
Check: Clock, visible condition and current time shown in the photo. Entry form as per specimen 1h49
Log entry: 11h26
